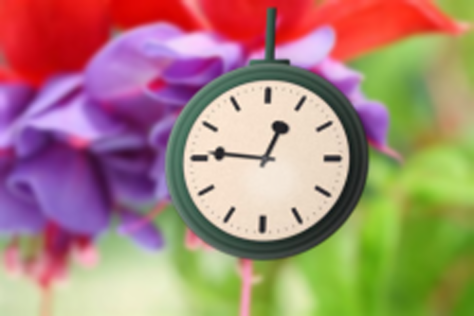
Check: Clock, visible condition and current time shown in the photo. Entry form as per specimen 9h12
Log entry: 12h46
